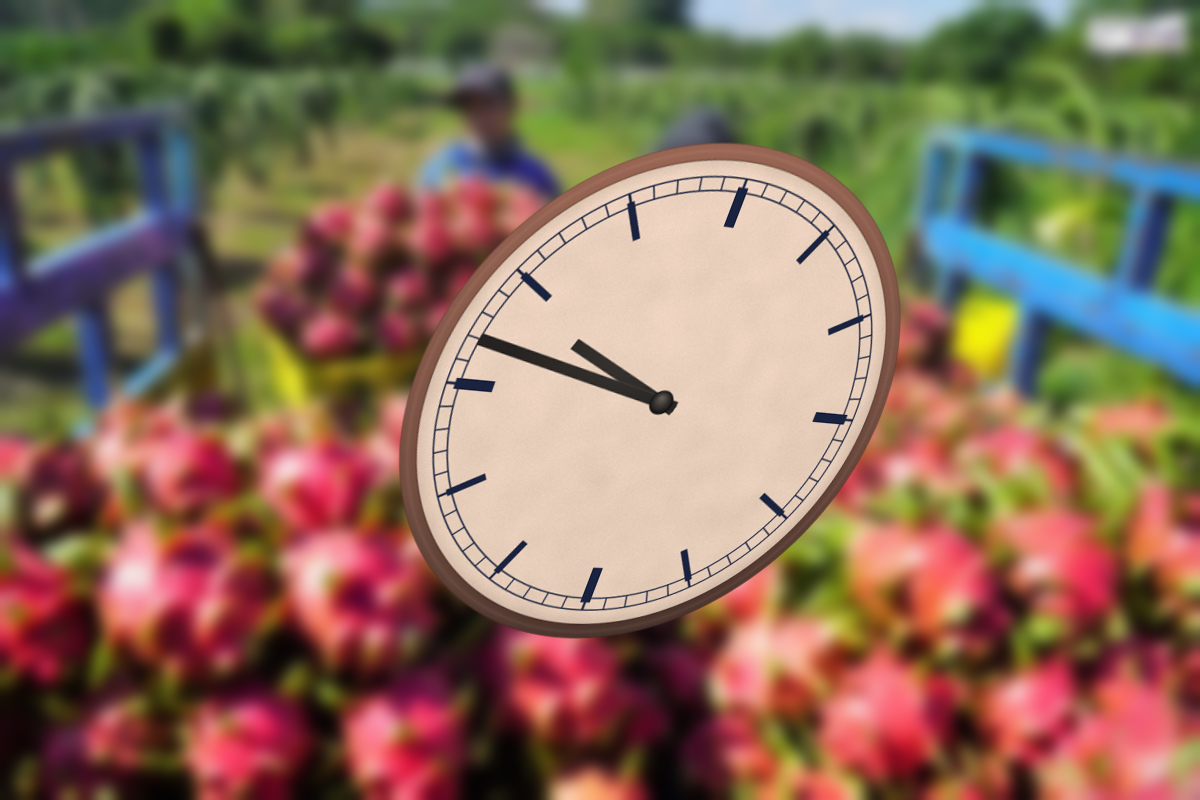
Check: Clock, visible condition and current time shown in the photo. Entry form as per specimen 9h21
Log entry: 9h47
